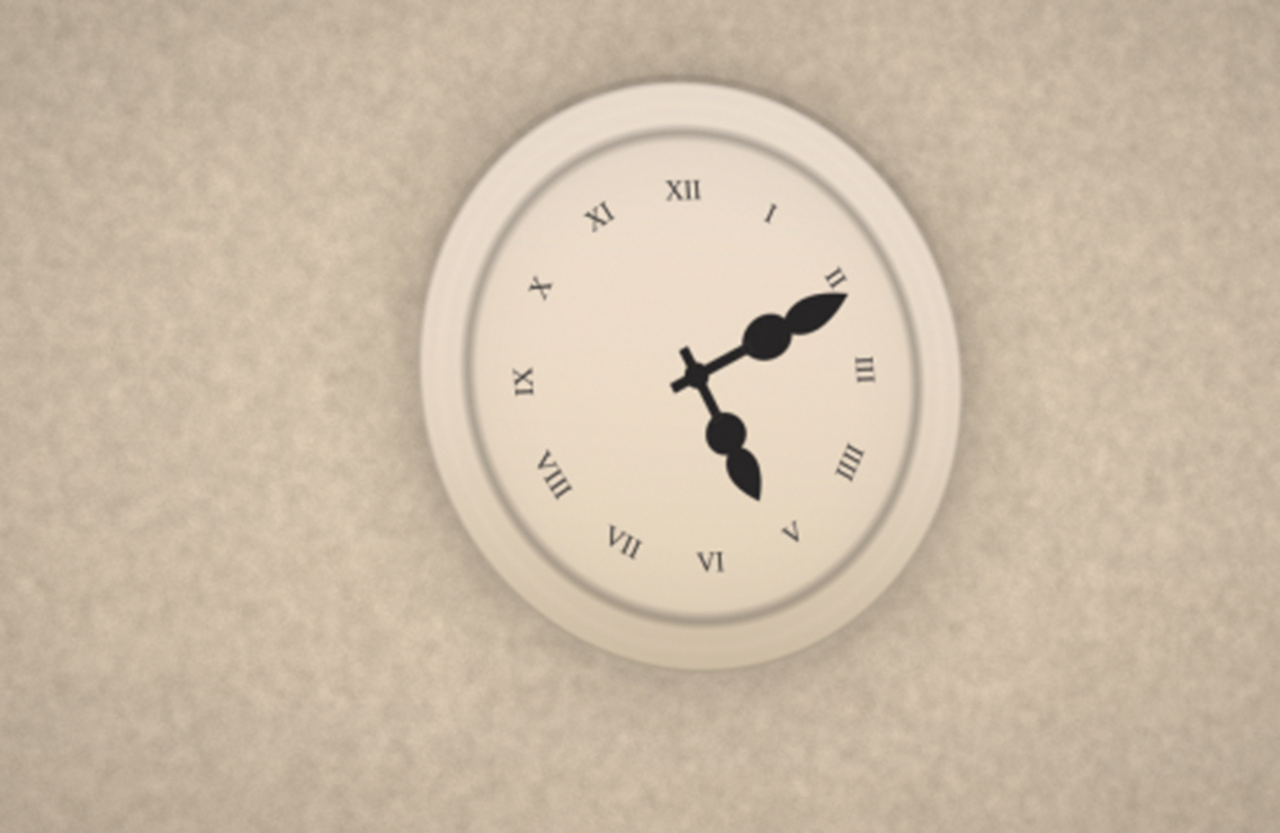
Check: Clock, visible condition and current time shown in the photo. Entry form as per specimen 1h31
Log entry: 5h11
